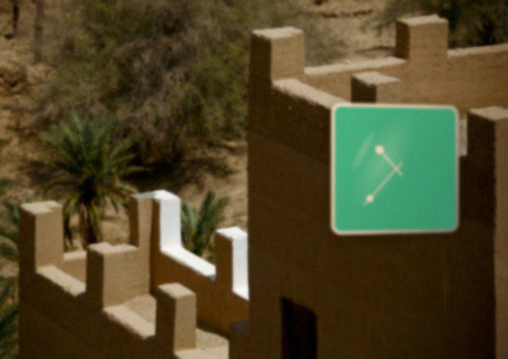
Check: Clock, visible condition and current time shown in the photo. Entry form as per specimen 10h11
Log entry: 10h37
